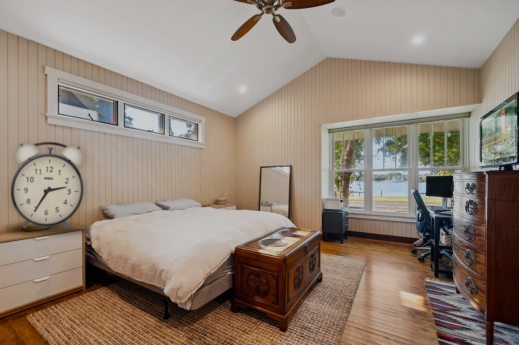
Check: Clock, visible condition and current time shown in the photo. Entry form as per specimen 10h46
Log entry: 2h35
